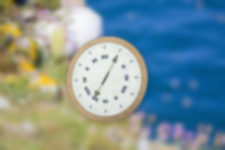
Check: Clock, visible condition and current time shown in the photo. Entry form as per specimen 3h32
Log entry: 7h05
